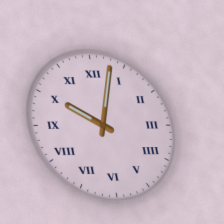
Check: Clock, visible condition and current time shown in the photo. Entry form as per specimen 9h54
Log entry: 10h03
